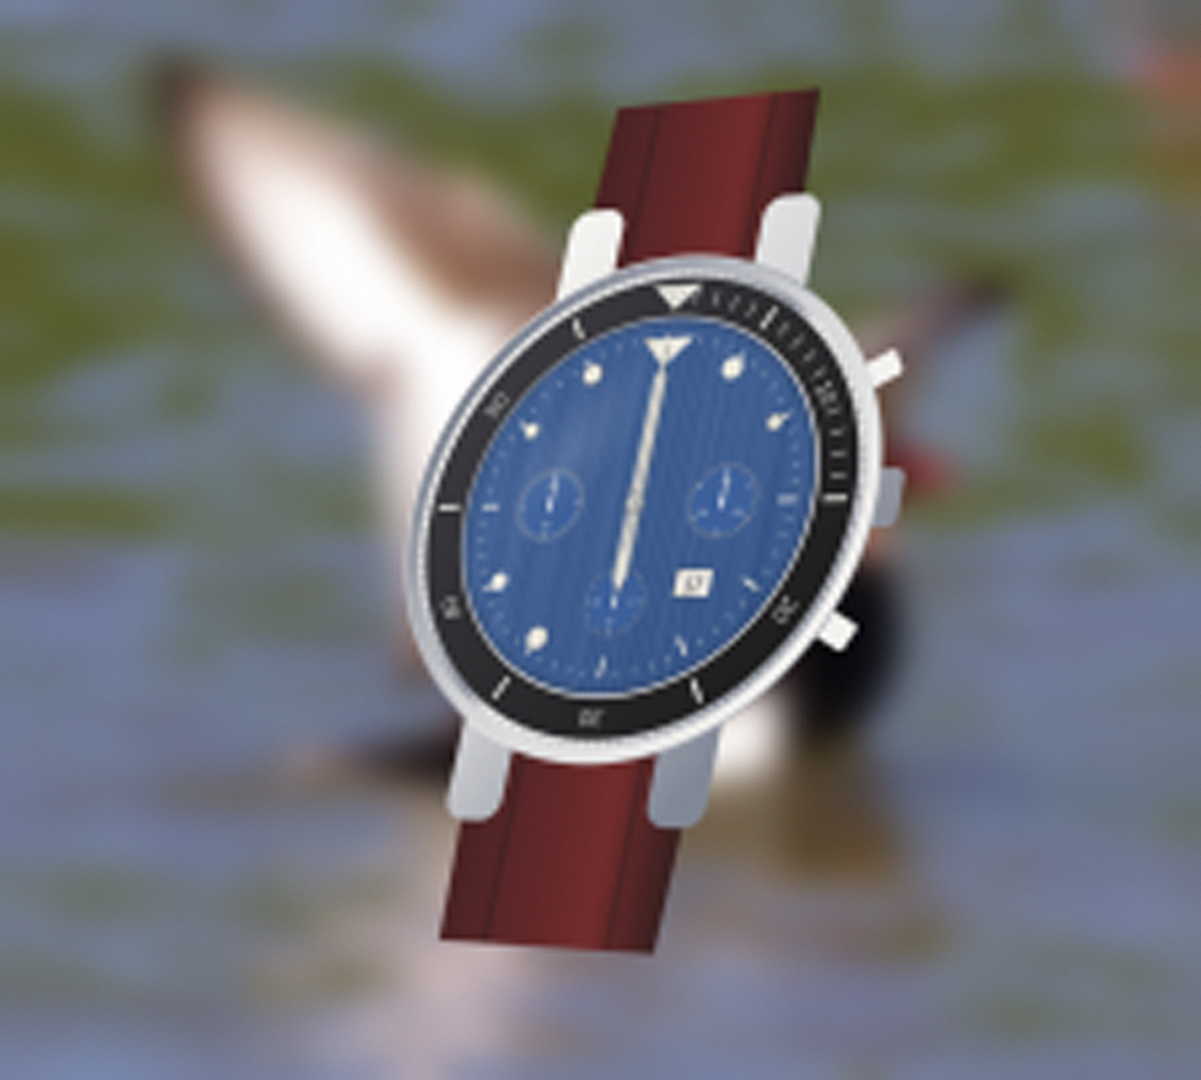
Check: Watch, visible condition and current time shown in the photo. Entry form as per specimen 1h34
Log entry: 6h00
